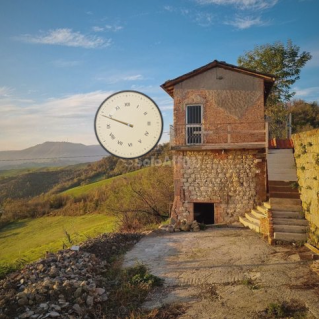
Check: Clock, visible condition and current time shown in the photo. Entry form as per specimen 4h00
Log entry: 9h49
